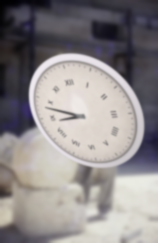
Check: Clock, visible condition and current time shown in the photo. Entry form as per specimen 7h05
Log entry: 8h48
